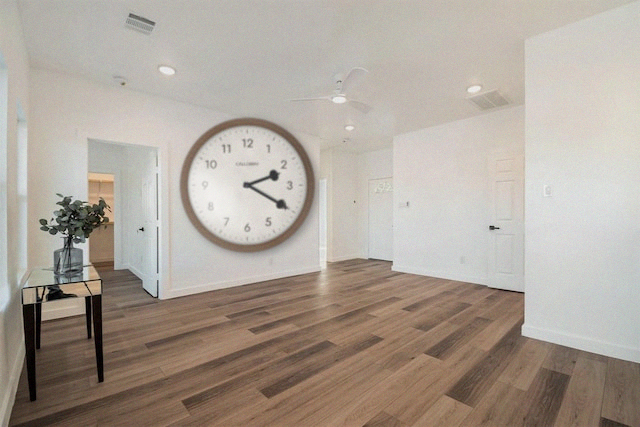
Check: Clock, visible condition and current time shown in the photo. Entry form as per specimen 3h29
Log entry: 2h20
